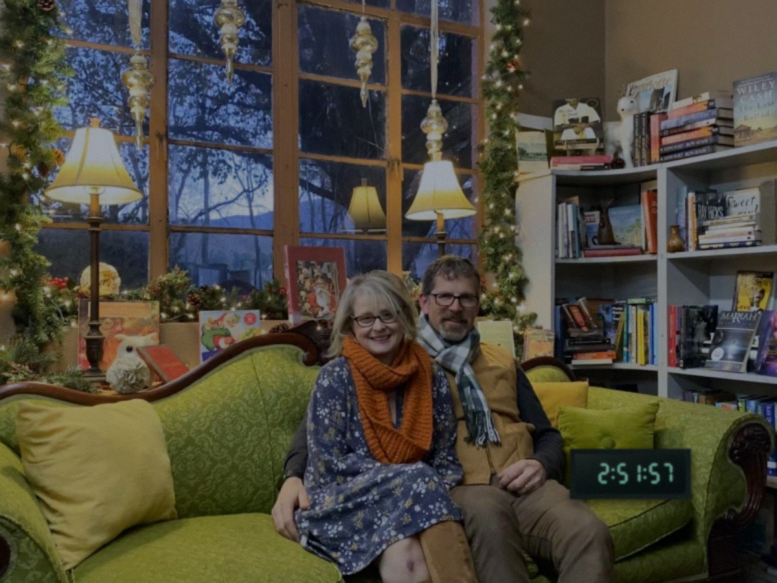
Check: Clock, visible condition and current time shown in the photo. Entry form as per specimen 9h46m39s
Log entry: 2h51m57s
